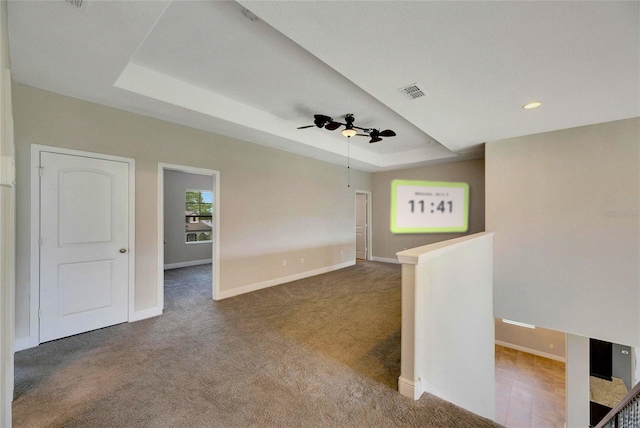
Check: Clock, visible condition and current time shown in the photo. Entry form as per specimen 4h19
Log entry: 11h41
